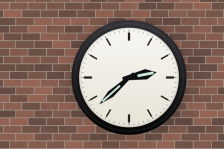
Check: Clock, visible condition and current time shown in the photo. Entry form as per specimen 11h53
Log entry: 2h38
